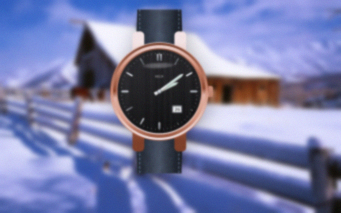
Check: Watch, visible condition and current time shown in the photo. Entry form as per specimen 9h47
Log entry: 2h09
